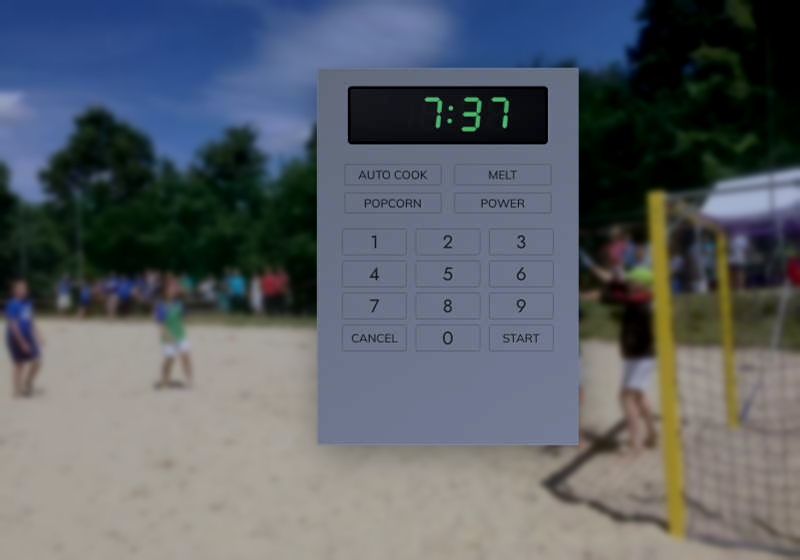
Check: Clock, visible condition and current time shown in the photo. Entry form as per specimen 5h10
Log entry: 7h37
